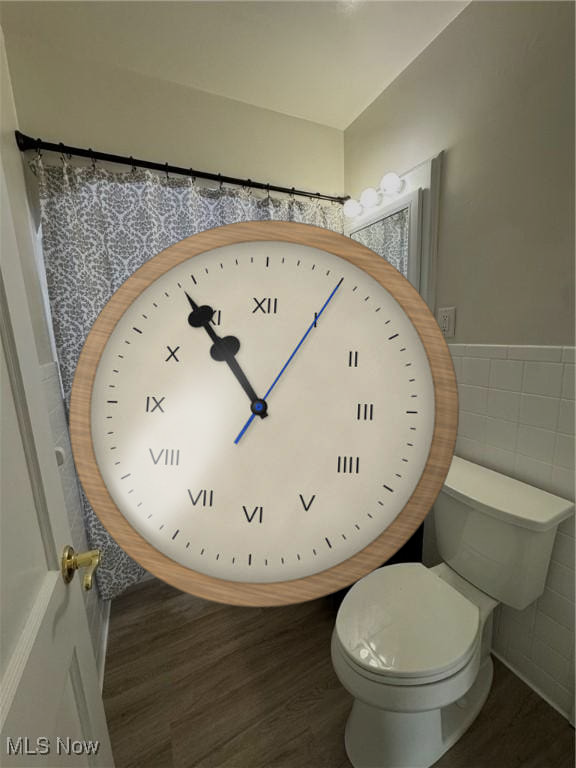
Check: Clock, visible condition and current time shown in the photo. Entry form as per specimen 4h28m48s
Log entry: 10h54m05s
